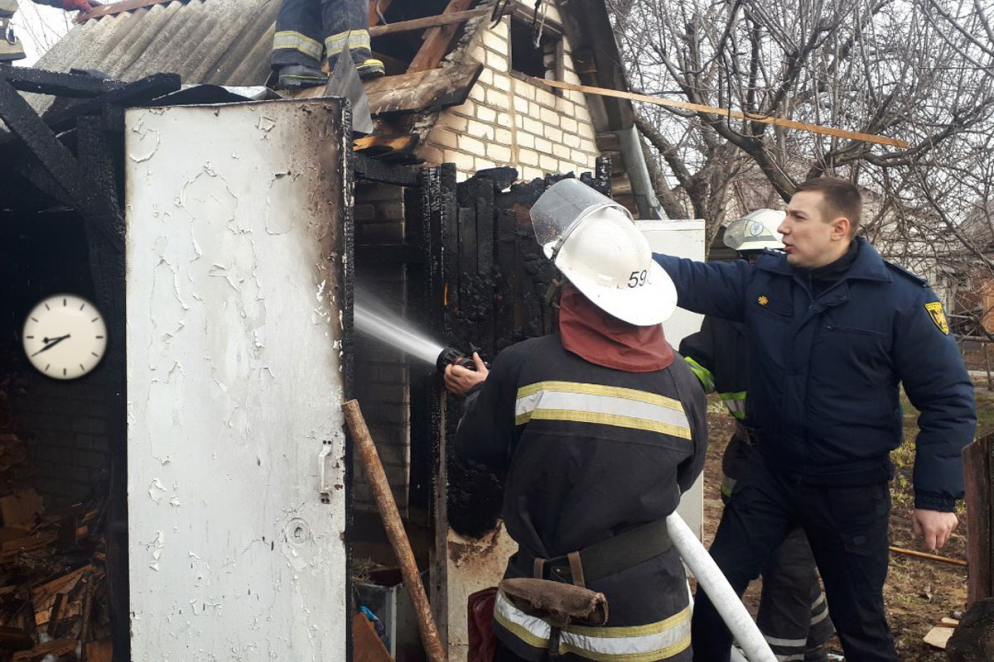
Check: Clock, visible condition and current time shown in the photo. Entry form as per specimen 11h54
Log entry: 8h40
